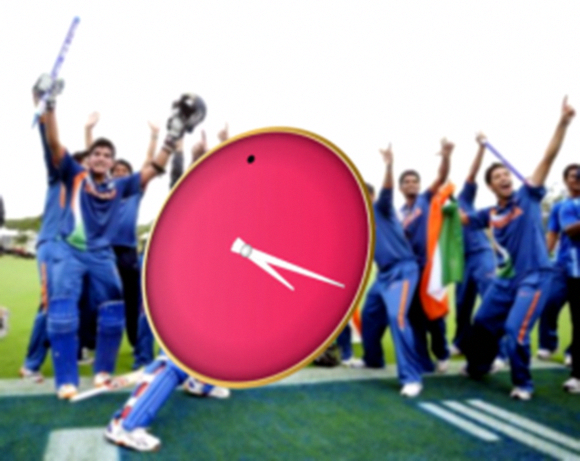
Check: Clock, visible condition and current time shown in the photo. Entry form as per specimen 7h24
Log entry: 4h19
